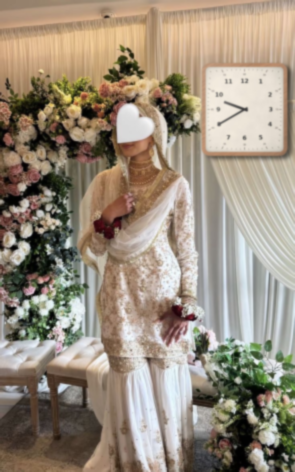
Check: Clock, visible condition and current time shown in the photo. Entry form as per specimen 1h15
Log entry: 9h40
